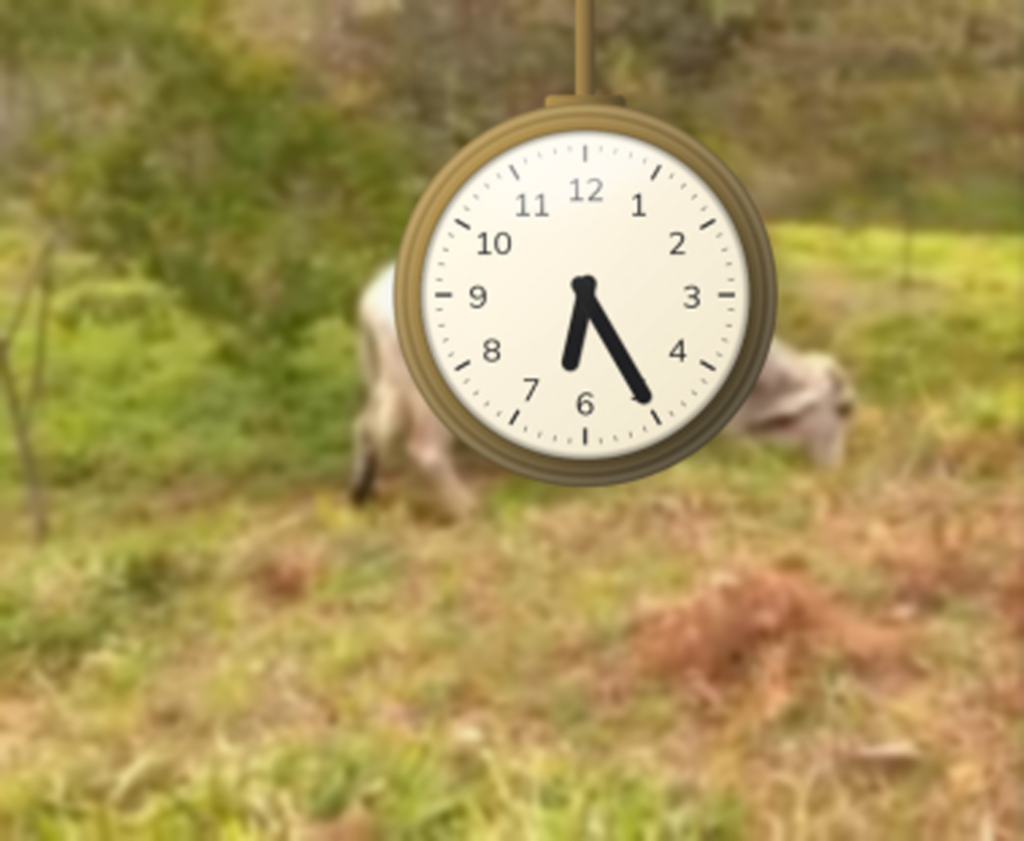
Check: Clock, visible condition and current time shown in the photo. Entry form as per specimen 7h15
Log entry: 6h25
